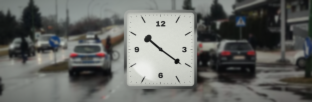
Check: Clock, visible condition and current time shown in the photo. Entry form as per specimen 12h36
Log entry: 10h21
